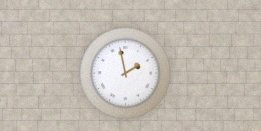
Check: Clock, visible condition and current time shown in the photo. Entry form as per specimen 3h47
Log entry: 1h58
